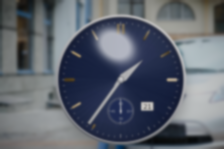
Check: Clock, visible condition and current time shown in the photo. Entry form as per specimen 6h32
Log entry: 1h36
